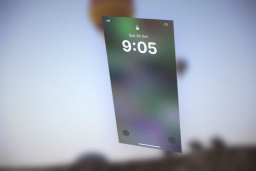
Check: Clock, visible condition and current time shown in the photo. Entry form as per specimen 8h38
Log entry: 9h05
